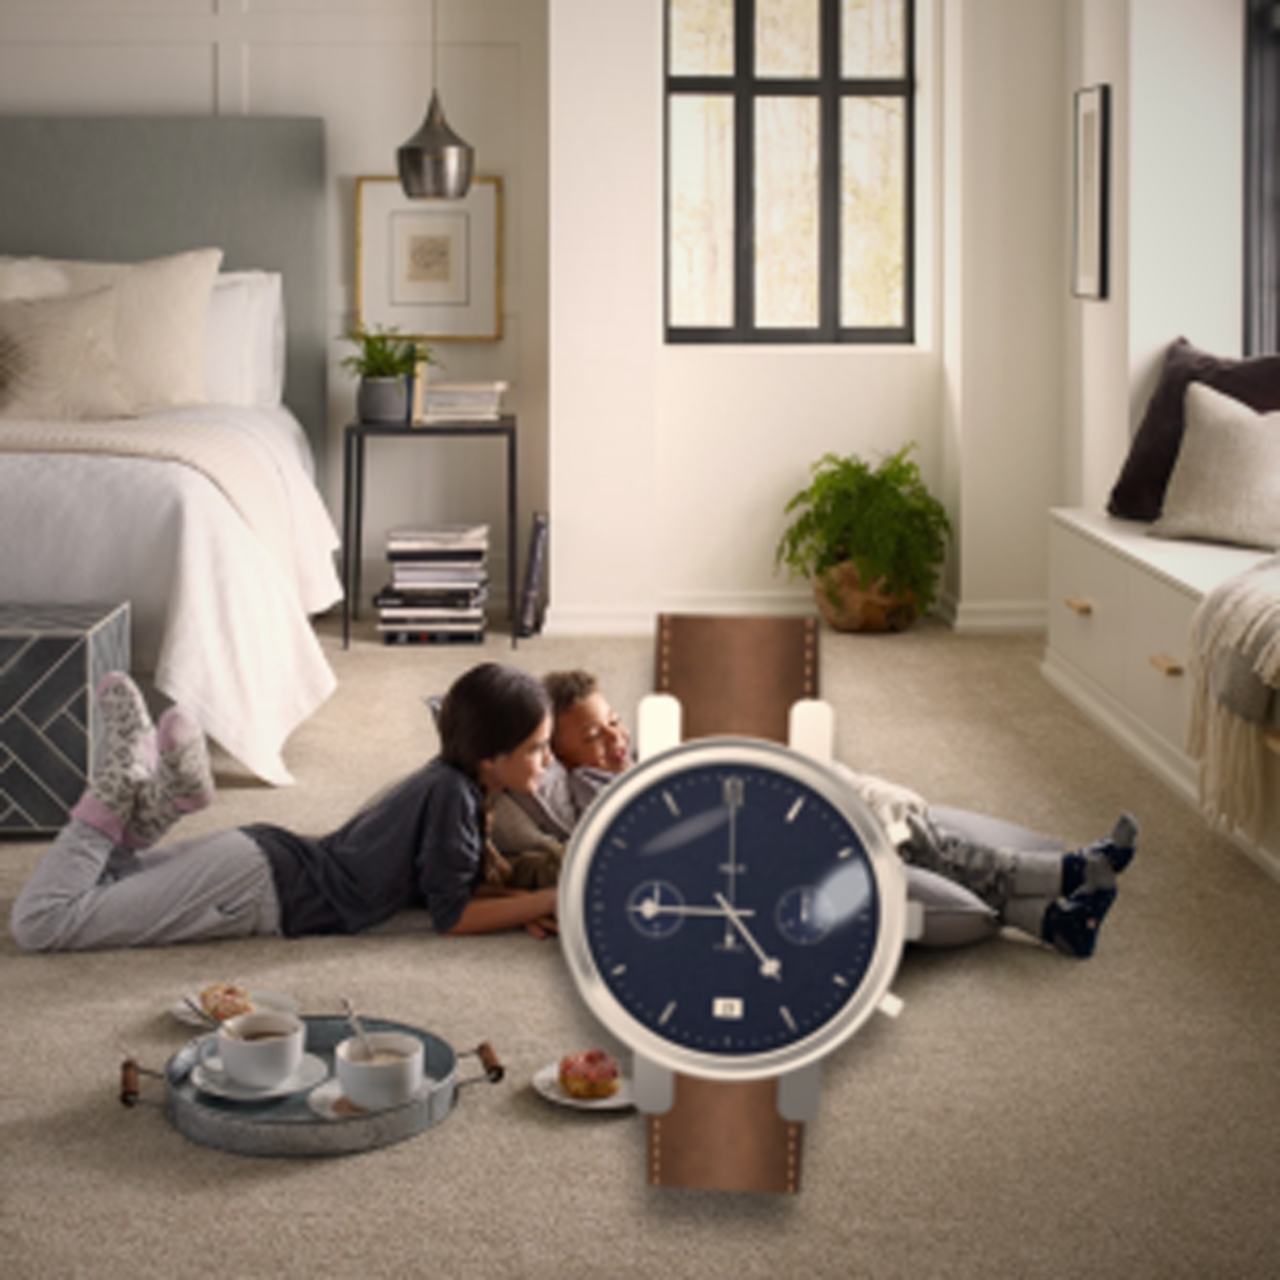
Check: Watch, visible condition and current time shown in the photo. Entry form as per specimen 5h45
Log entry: 4h45
